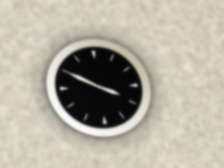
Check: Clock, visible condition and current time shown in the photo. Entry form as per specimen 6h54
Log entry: 3h50
